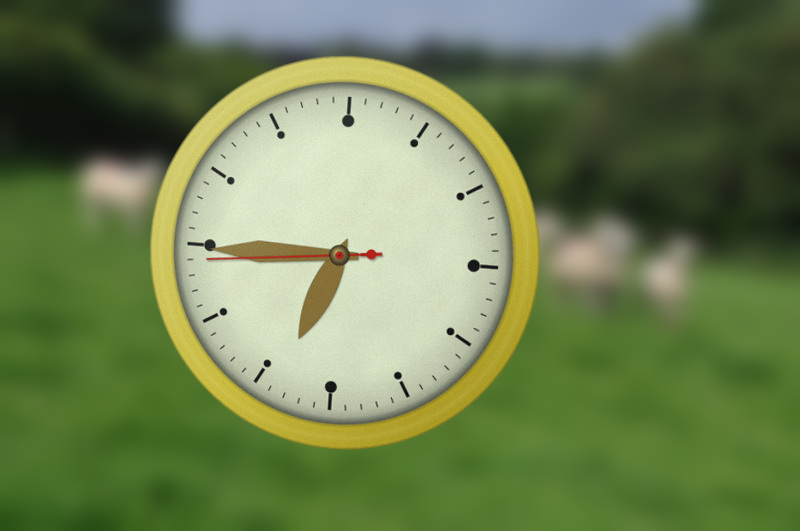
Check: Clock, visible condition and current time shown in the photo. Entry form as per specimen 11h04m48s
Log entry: 6h44m44s
